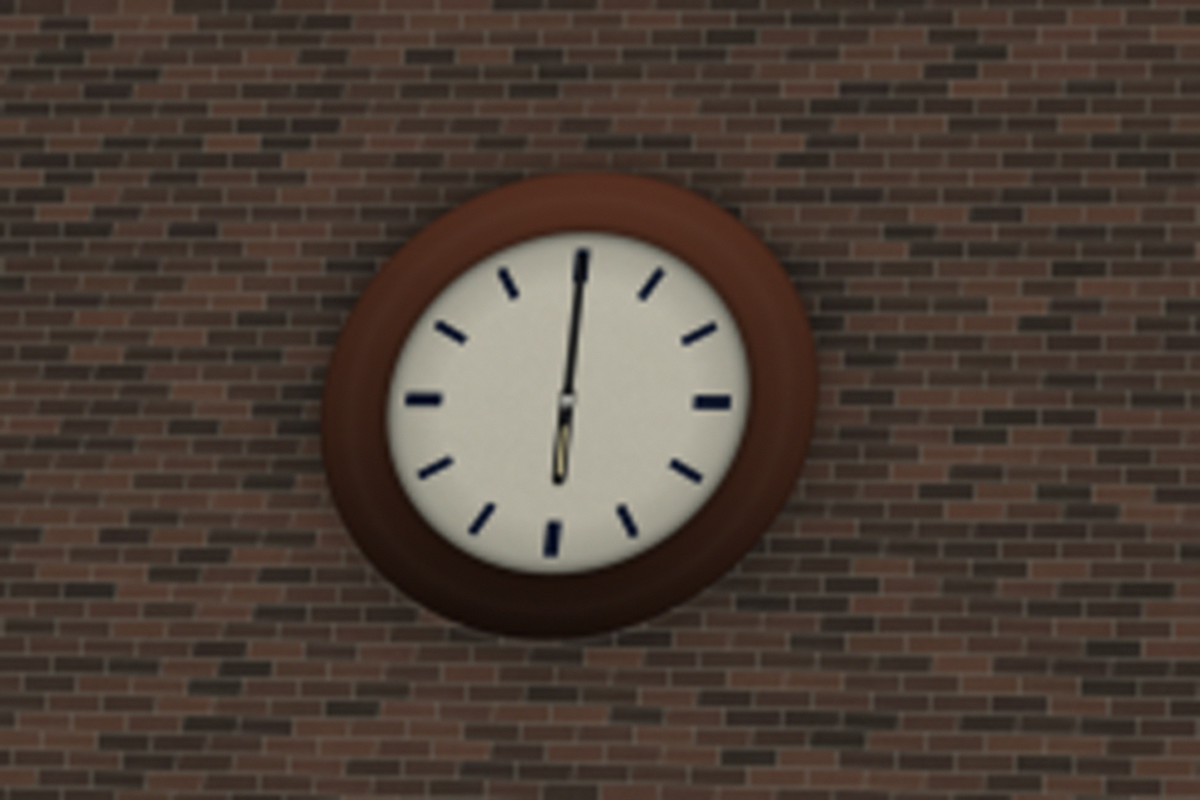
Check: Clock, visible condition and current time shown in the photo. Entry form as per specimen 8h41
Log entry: 6h00
